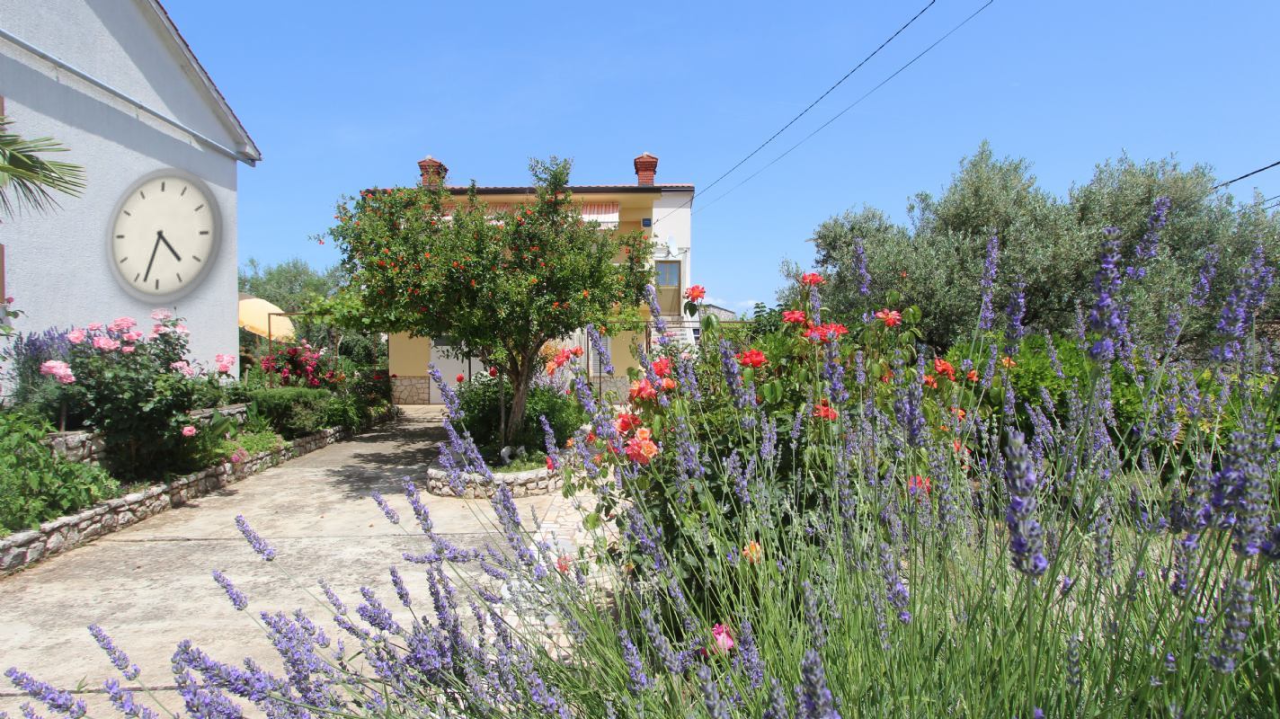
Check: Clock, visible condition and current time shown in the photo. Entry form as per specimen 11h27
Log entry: 4h33
